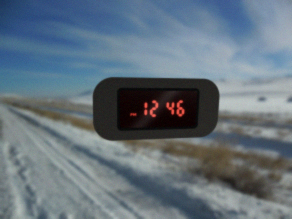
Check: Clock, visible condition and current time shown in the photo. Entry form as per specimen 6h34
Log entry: 12h46
